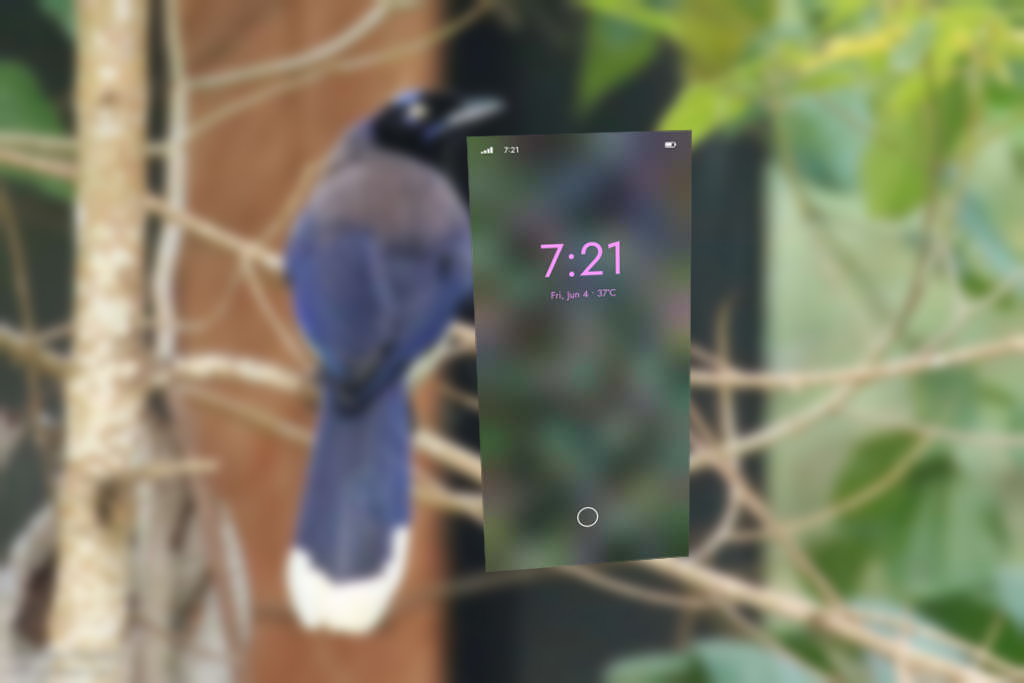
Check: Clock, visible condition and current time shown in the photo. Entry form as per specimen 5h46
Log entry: 7h21
